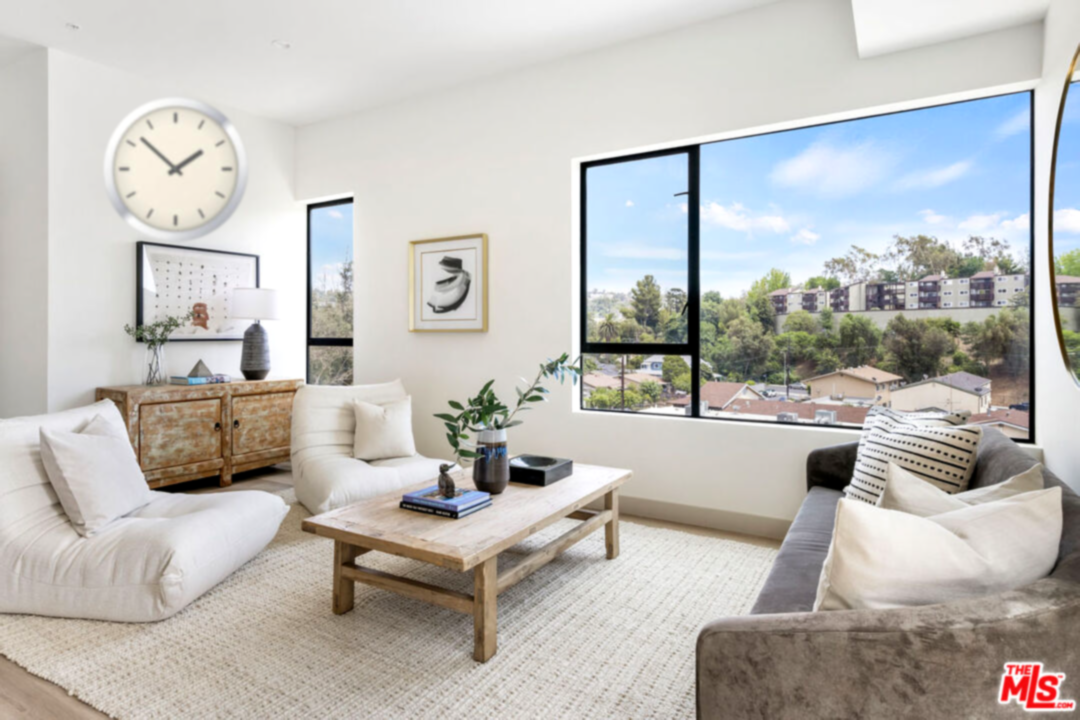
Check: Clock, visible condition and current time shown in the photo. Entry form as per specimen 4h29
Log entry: 1h52
